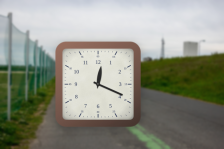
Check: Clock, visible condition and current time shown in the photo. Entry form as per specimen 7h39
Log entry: 12h19
